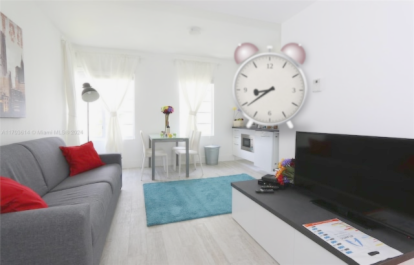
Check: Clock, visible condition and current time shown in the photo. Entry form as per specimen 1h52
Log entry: 8h39
